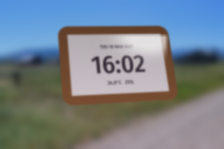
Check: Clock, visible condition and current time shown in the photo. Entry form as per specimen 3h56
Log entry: 16h02
